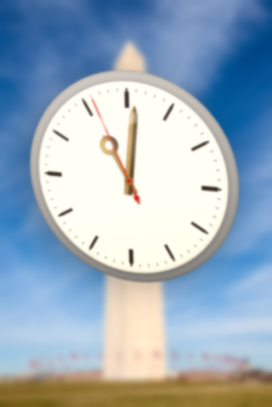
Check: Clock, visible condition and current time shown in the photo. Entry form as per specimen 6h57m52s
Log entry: 11h00m56s
